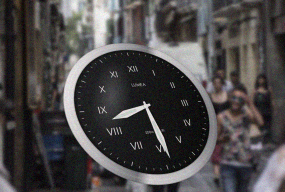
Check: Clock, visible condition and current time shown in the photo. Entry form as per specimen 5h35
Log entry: 8h29
